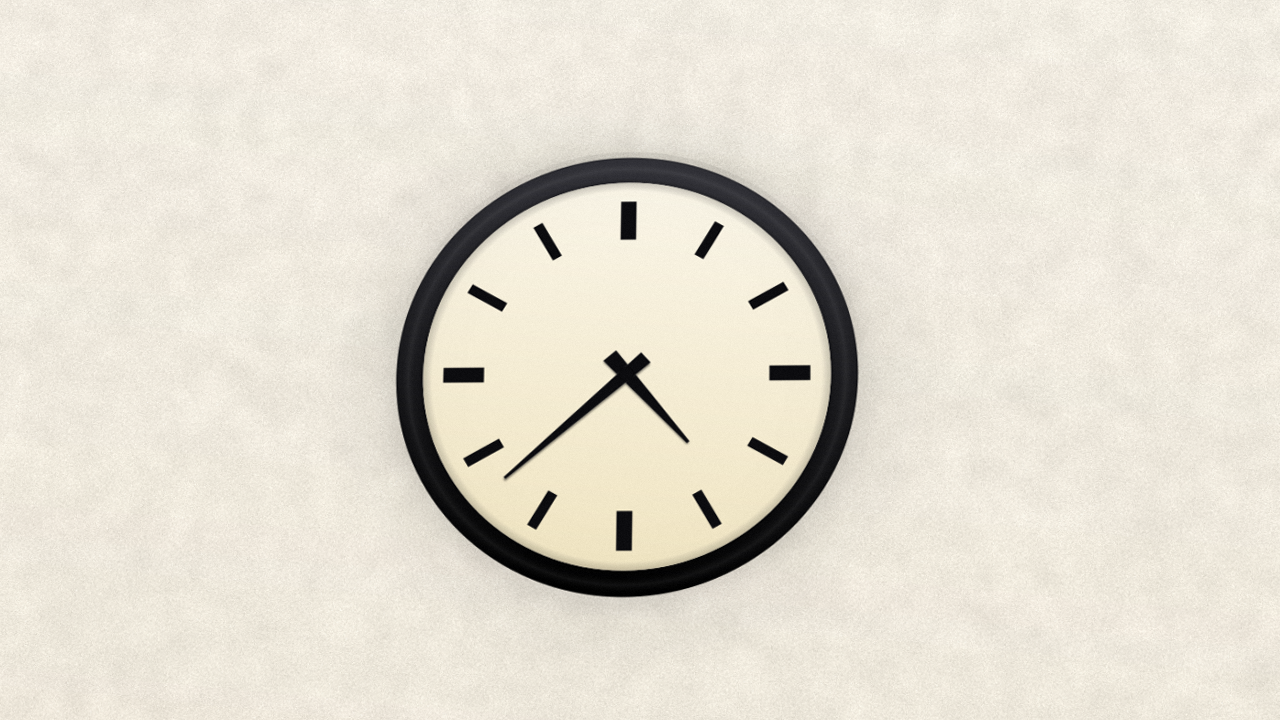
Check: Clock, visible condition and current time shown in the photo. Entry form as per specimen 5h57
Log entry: 4h38
